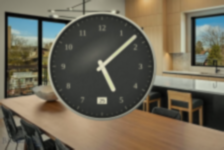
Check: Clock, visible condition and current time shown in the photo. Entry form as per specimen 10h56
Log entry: 5h08
